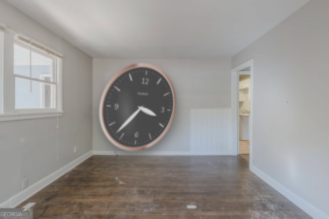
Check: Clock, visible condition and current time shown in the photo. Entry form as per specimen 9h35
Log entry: 3h37
